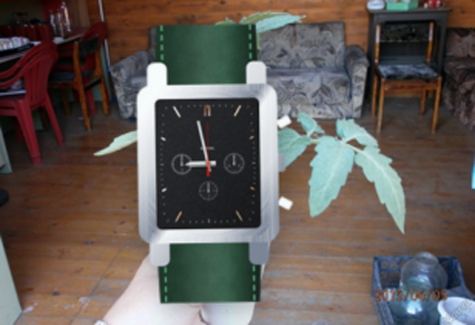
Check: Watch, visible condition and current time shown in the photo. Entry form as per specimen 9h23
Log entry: 8h58
